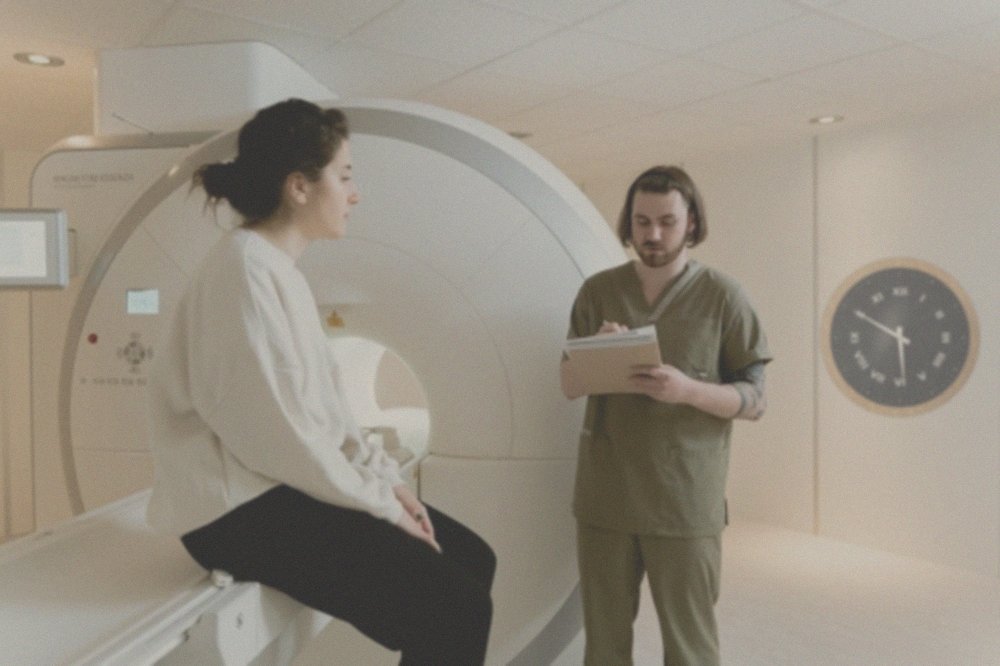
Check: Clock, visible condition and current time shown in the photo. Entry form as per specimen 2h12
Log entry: 5h50
